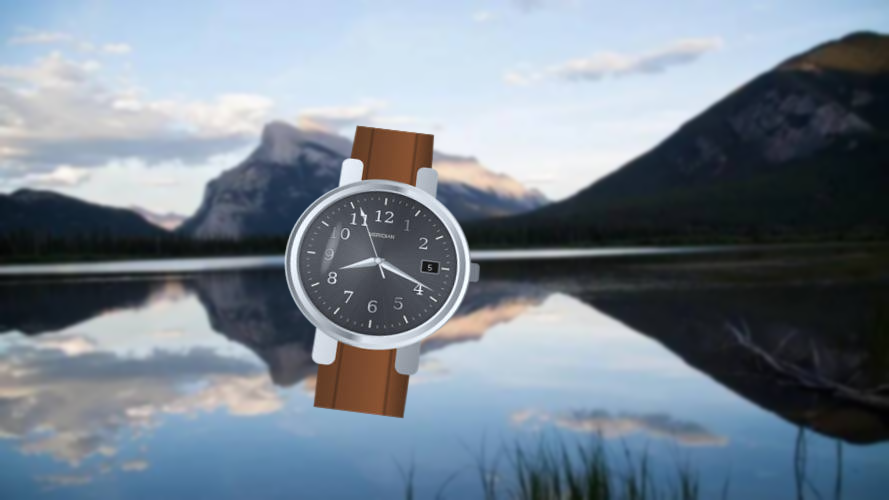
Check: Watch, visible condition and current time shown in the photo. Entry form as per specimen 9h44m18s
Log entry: 8h18m56s
